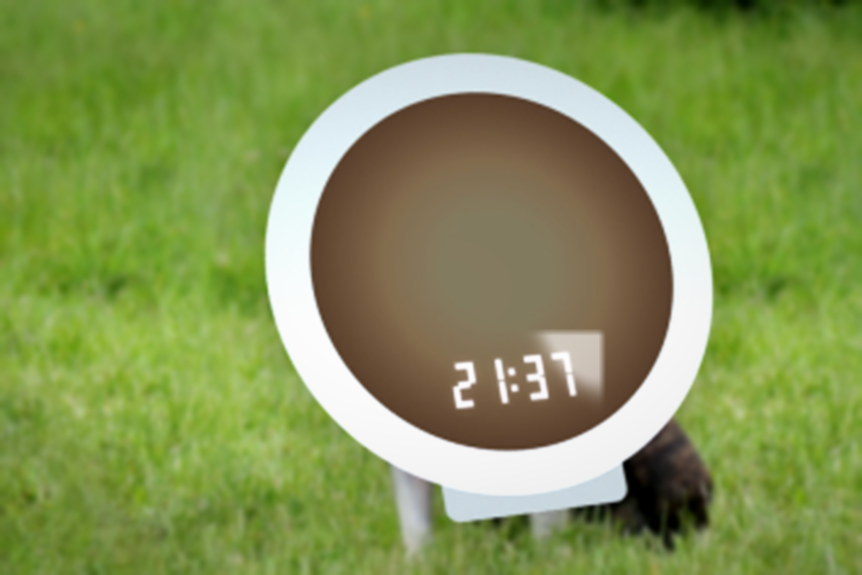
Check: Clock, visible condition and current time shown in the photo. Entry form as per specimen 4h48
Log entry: 21h37
